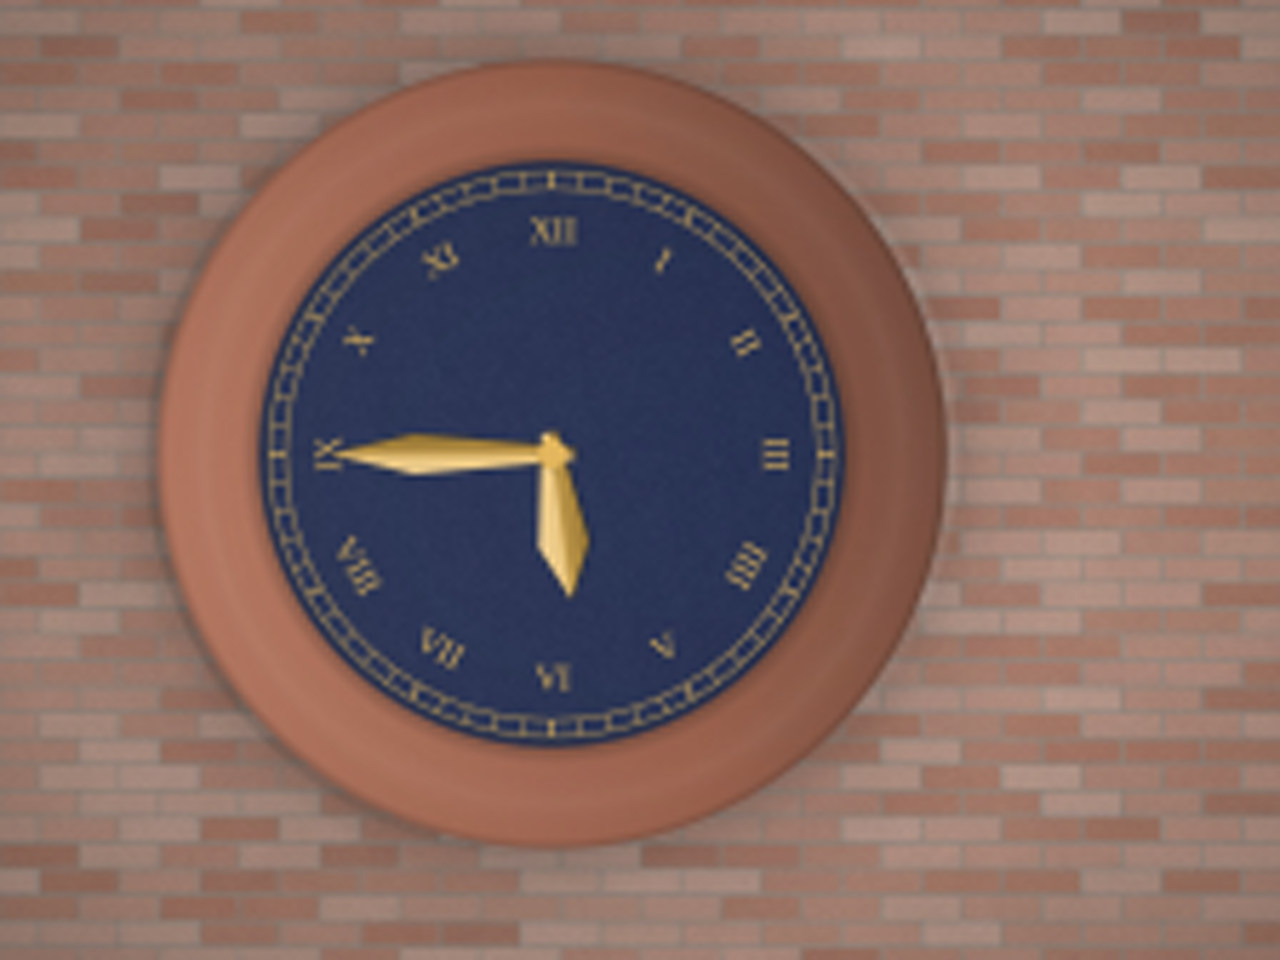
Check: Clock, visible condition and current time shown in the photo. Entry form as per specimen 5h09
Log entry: 5h45
